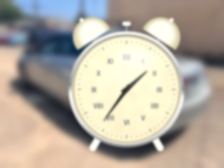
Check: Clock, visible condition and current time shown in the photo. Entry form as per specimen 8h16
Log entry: 1h36
